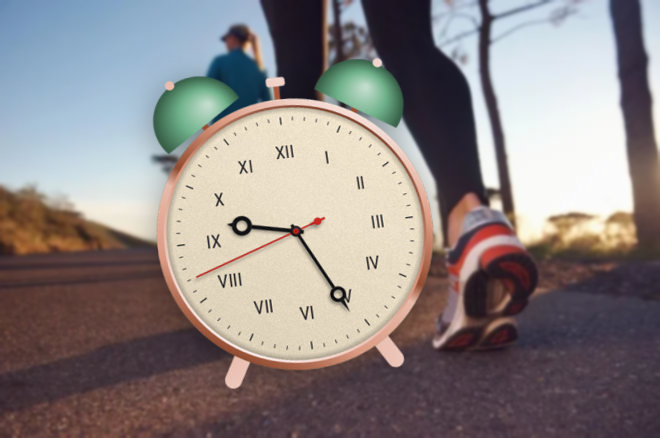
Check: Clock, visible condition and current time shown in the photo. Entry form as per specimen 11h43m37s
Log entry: 9h25m42s
